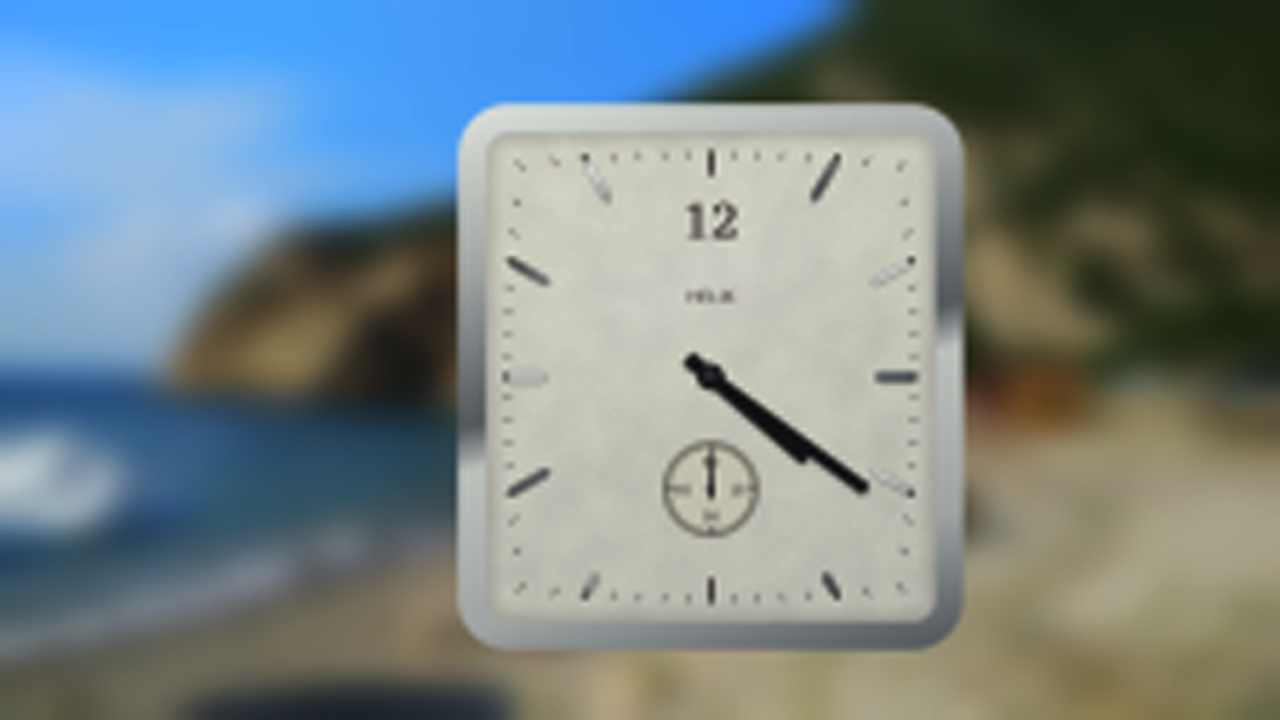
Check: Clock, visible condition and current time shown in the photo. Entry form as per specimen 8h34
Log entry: 4h21
